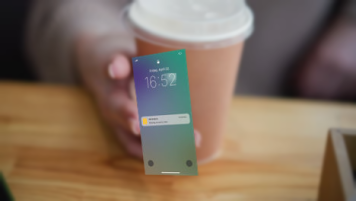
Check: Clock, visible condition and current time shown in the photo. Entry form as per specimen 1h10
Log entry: 16h52
